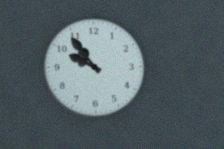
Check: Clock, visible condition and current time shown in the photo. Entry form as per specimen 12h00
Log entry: 9h54
